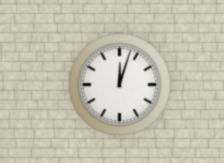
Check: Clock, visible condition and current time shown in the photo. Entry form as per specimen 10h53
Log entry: 12h03
